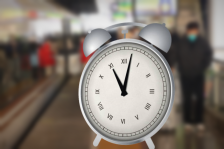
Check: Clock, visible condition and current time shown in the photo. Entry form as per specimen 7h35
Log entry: 11h02
